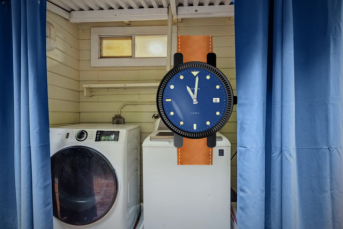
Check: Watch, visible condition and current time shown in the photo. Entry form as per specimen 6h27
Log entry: 11h01
